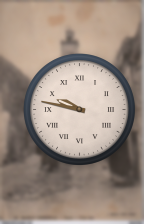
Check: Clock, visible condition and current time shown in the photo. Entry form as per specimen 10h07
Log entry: 9h47
